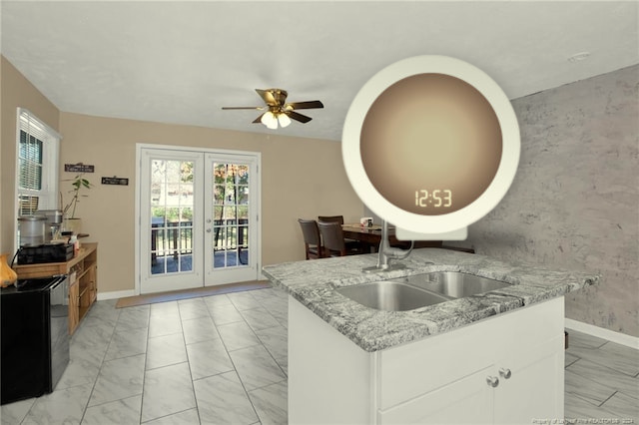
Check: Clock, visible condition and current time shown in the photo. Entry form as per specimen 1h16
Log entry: 12h53
